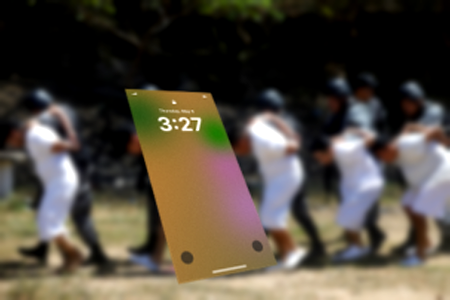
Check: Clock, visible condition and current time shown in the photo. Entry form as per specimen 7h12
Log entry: 3h27
